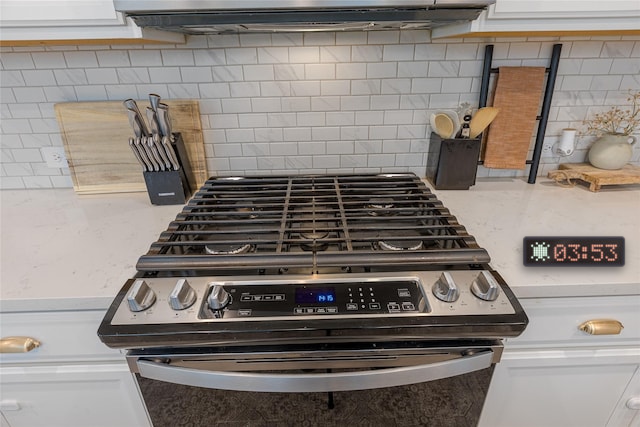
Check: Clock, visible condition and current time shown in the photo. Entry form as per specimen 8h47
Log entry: 3h53
